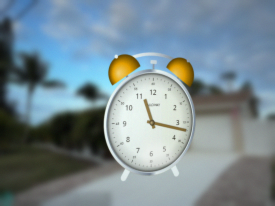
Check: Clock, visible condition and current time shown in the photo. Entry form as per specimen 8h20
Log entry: 11h17
